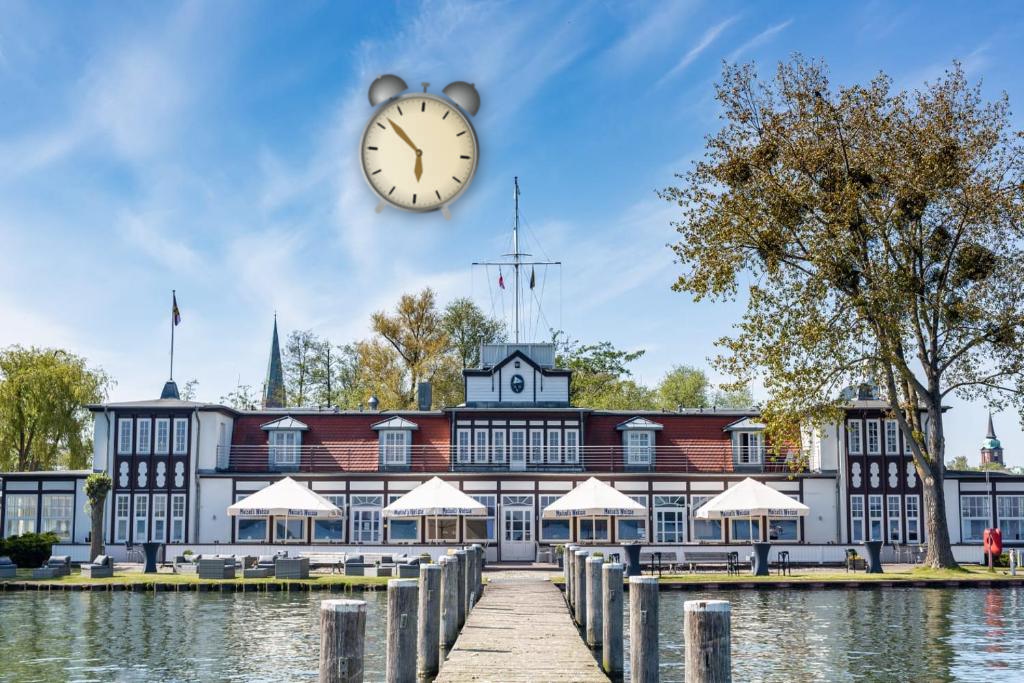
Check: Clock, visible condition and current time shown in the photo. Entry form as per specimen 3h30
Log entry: 5h52
